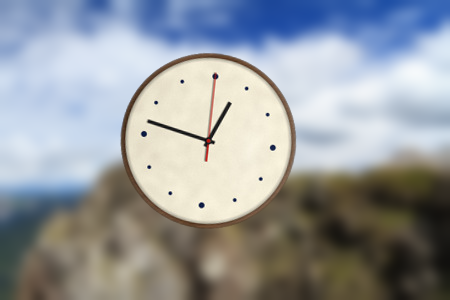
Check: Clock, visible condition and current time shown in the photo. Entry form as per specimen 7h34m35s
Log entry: 12h47m00s
